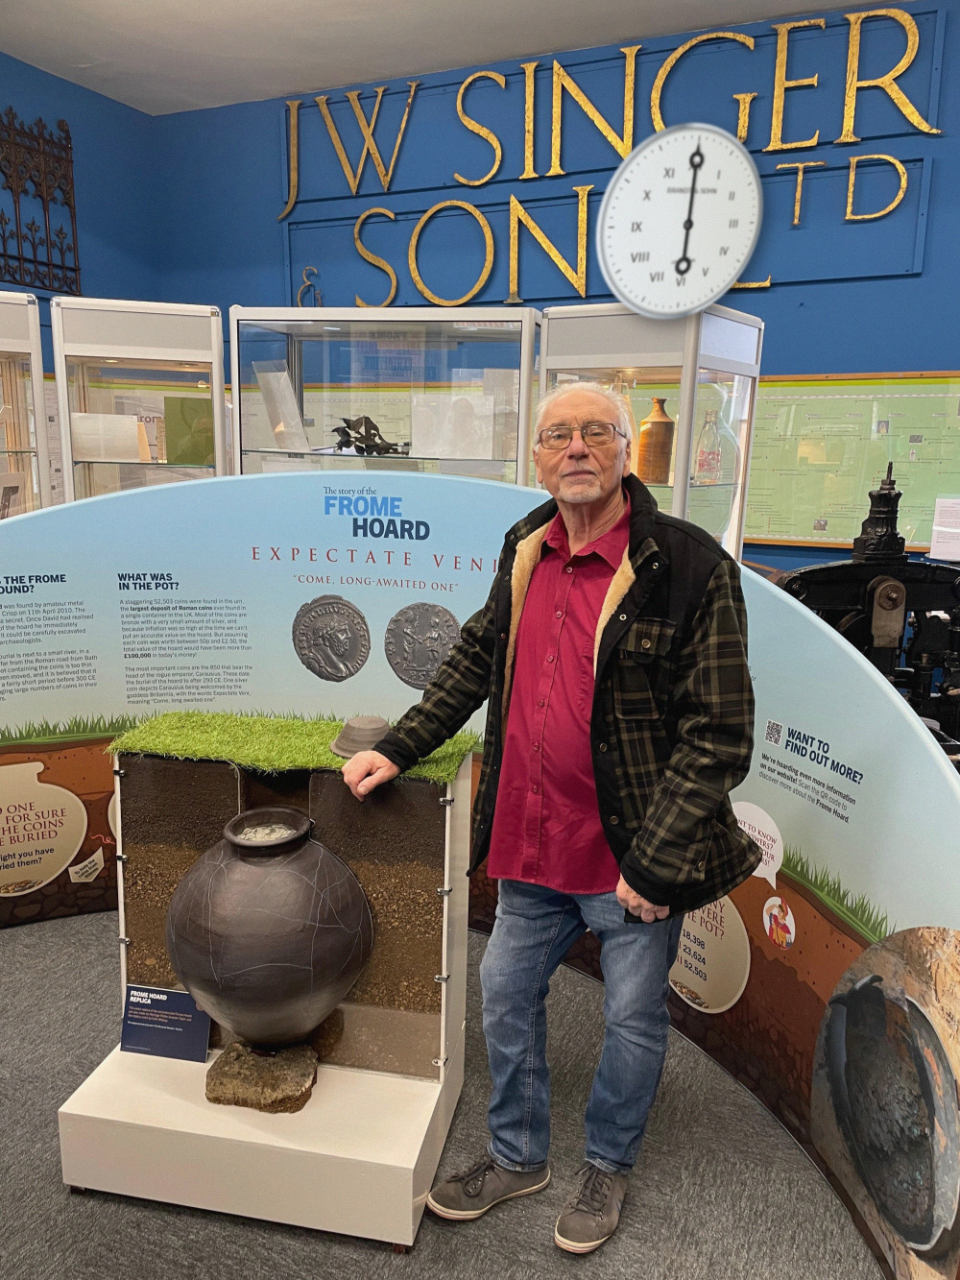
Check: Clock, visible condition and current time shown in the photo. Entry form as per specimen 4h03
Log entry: 6h00
